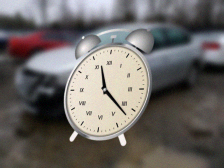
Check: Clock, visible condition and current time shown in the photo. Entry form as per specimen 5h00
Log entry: 11h22
